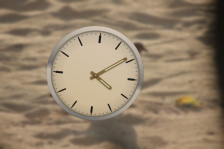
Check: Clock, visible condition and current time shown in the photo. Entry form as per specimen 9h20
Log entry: 4h09
